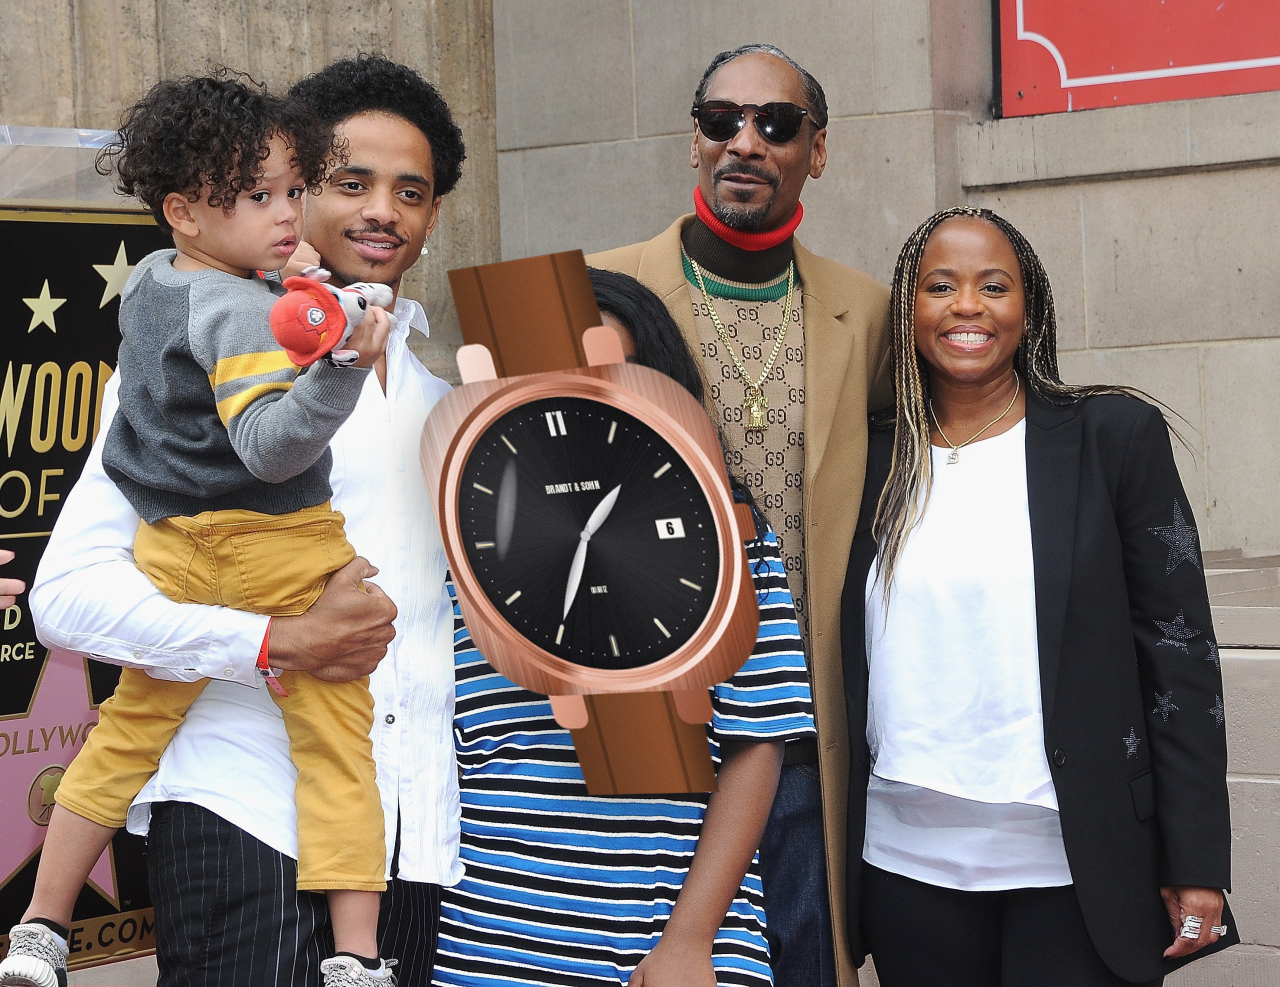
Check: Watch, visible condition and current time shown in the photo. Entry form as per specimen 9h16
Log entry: 1h35
